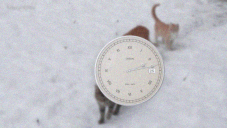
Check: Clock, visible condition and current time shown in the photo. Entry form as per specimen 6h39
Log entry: 2h13
